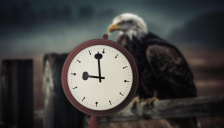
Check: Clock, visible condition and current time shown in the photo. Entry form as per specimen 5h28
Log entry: 8h58
